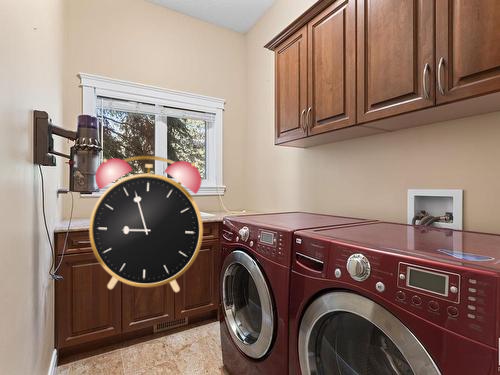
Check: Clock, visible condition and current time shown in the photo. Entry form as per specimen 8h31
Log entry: 8h57
